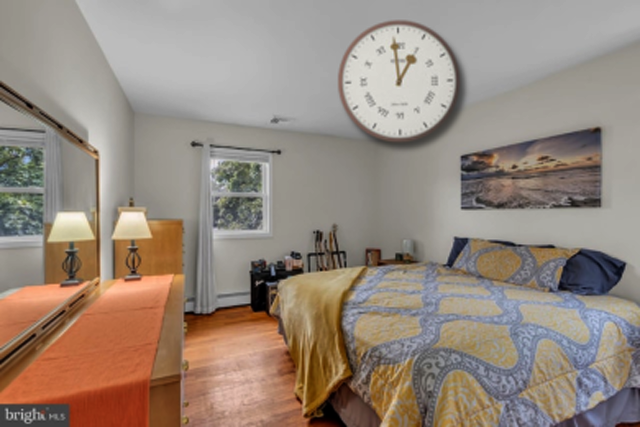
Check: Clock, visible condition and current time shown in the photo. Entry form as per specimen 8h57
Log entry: 12h59
